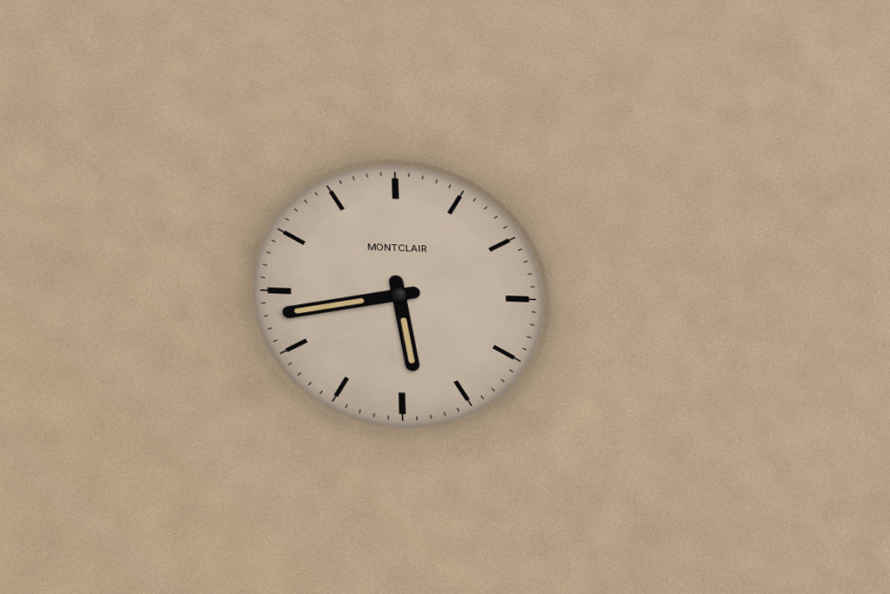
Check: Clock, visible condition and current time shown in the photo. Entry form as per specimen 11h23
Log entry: 5h43
